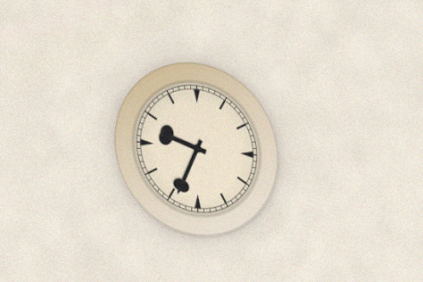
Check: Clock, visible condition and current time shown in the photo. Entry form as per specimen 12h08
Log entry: 9h34
